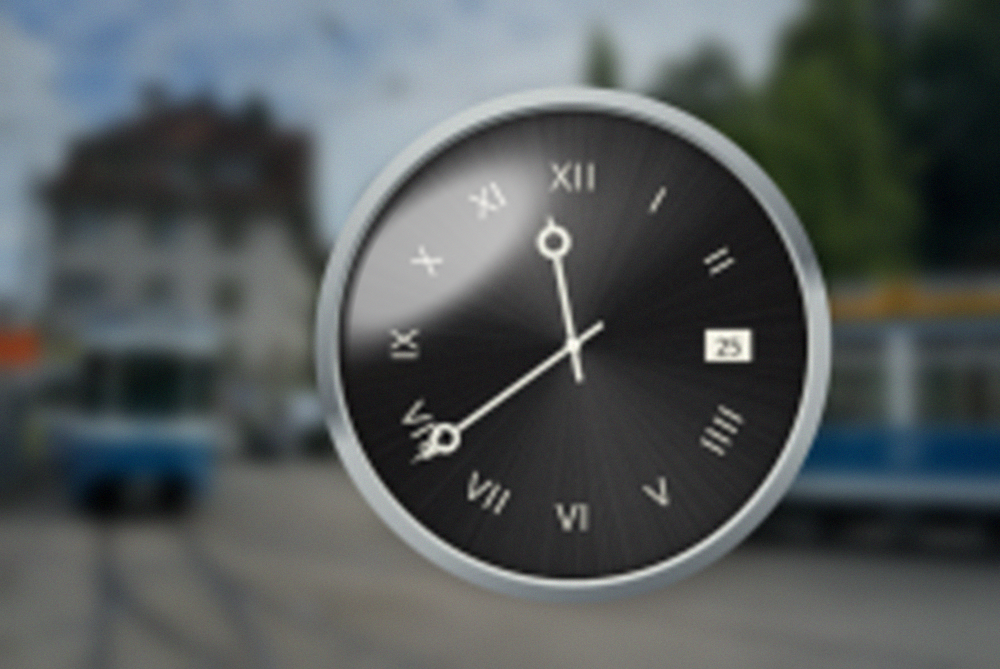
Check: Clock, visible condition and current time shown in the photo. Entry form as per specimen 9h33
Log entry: 11h39
